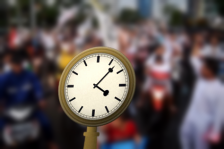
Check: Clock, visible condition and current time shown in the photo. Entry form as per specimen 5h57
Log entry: 4h07
